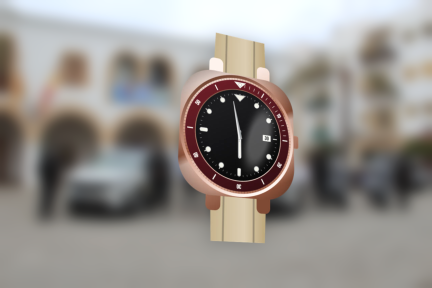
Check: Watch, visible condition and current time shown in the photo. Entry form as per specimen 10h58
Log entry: 5h58
